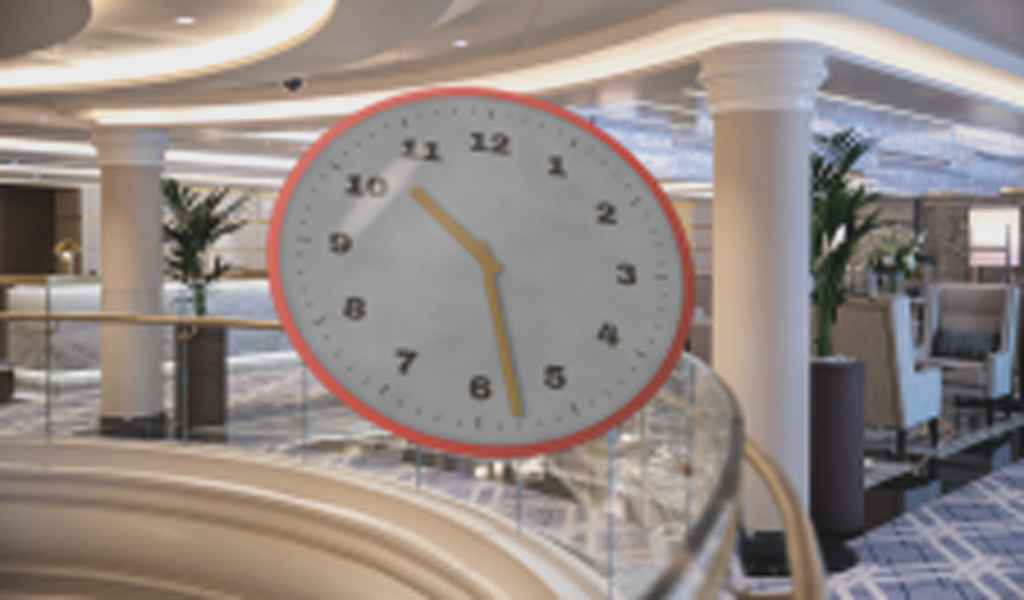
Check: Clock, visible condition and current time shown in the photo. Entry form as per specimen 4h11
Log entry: 10h28
